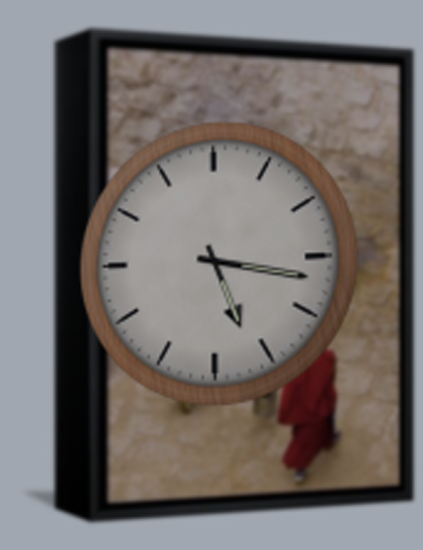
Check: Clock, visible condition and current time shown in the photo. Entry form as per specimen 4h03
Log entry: 5h17
